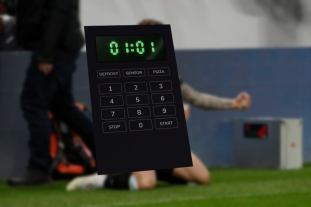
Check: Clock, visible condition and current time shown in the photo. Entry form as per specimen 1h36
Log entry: 1h01
